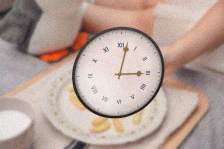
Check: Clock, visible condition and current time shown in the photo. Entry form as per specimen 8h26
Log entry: 3h02
